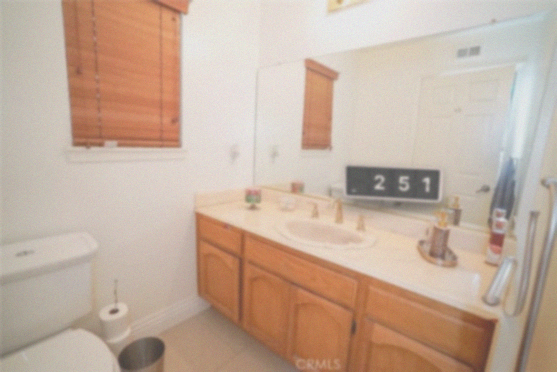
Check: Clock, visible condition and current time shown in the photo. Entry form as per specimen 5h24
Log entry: 2h51
